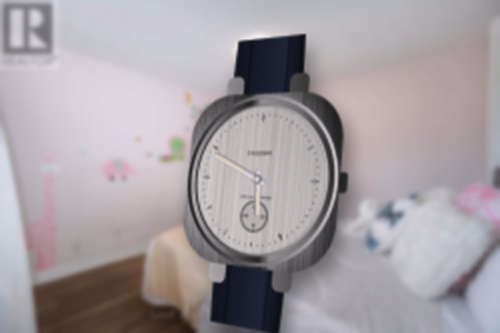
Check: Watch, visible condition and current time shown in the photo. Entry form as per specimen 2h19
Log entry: 5h49
